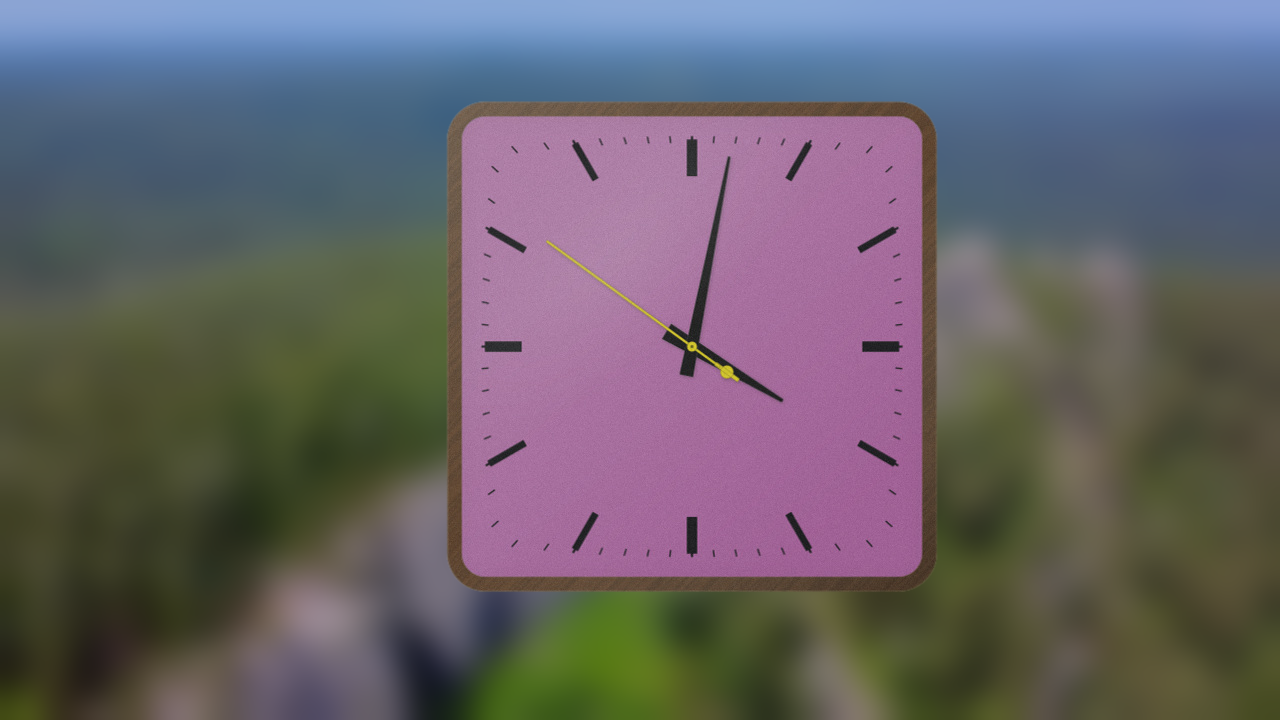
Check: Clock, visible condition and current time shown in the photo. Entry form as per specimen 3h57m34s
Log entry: 4h01m51s
